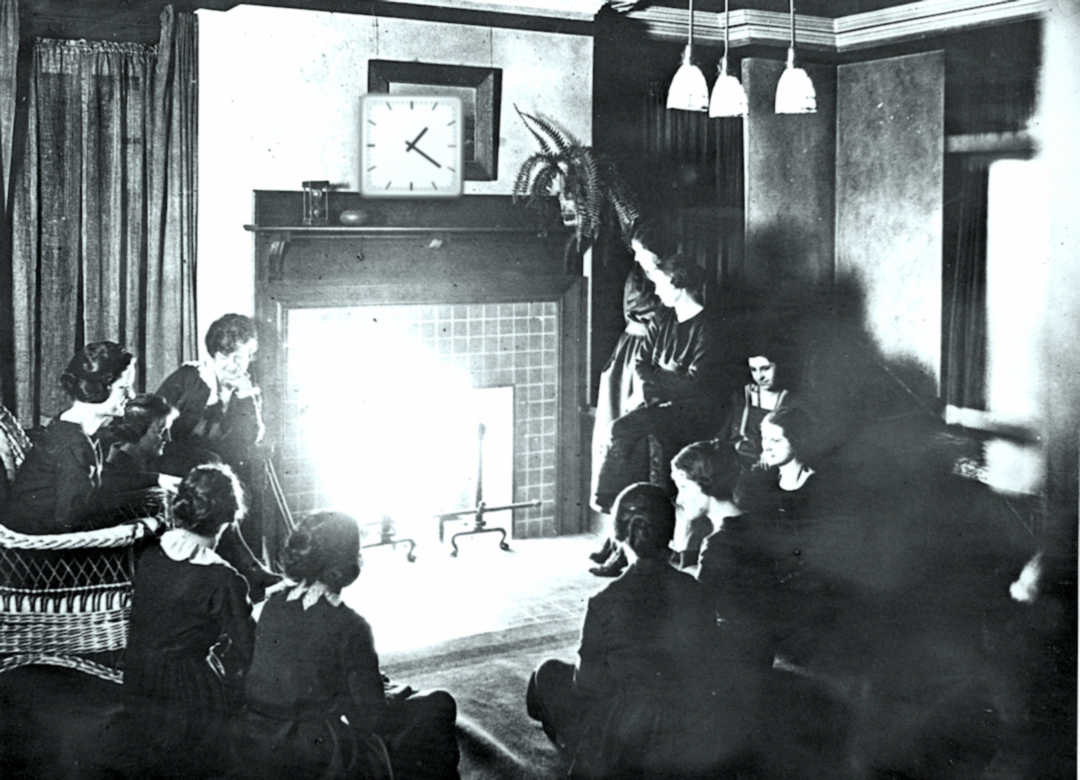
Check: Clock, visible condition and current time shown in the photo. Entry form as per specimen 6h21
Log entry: 1h21
